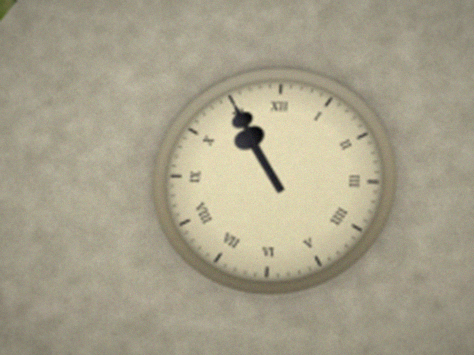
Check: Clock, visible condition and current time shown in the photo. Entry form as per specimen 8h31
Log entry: 10h55
